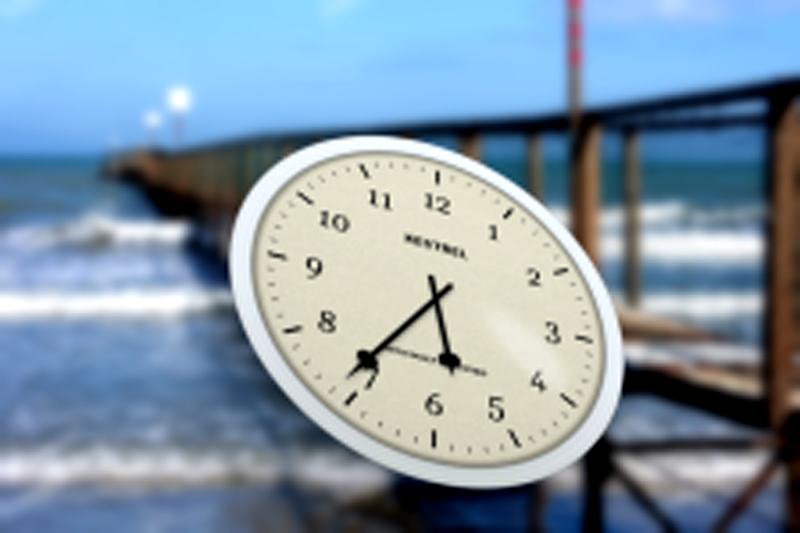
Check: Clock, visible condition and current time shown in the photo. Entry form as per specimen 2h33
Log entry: 5h36
